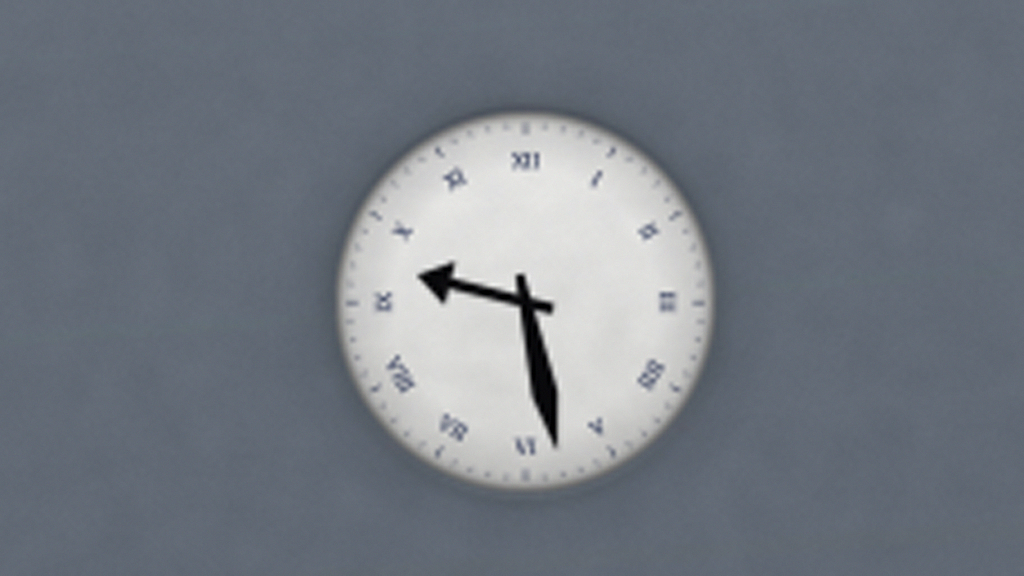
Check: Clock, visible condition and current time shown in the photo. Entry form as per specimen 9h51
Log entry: 9h28
